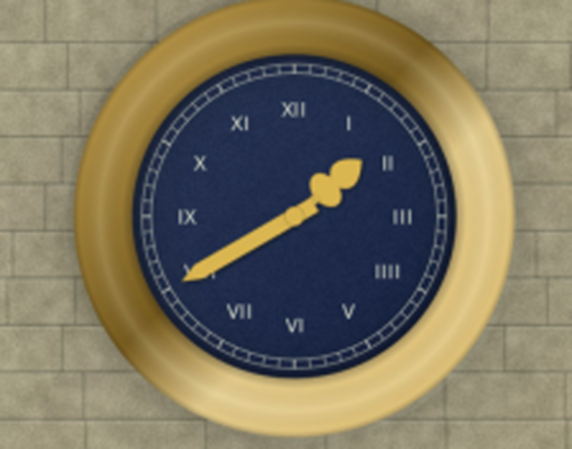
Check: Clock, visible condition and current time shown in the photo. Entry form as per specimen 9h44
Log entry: 1h40
